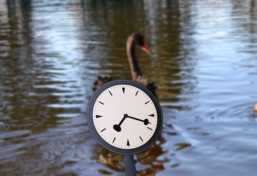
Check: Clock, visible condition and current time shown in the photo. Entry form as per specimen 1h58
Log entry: 7h18
